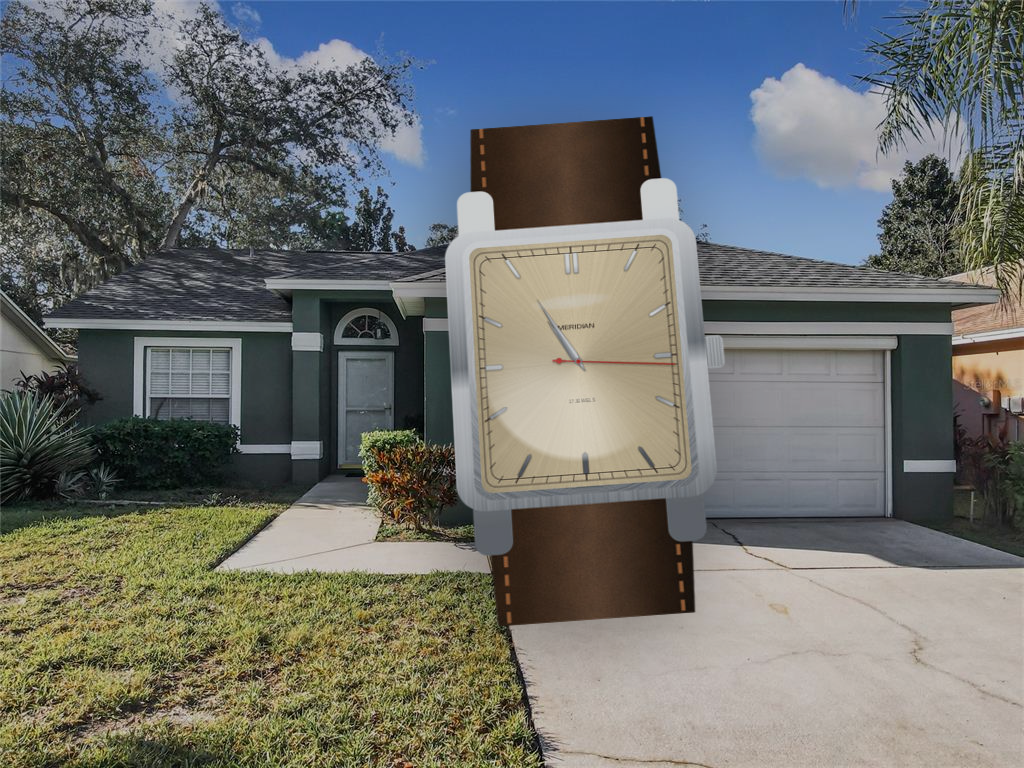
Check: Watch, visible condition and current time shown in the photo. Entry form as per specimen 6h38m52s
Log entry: 10h55m16s
